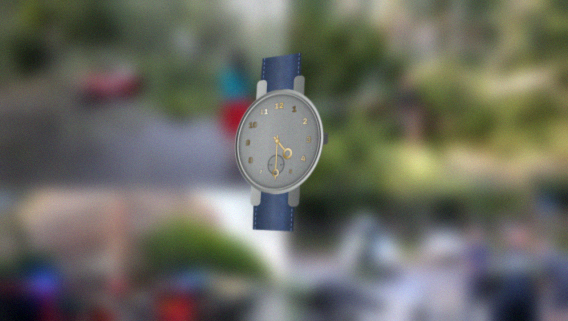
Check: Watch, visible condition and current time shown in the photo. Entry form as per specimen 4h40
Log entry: 4h30
